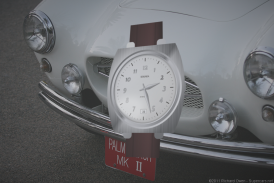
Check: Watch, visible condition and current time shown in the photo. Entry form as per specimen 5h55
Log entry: 2h27
